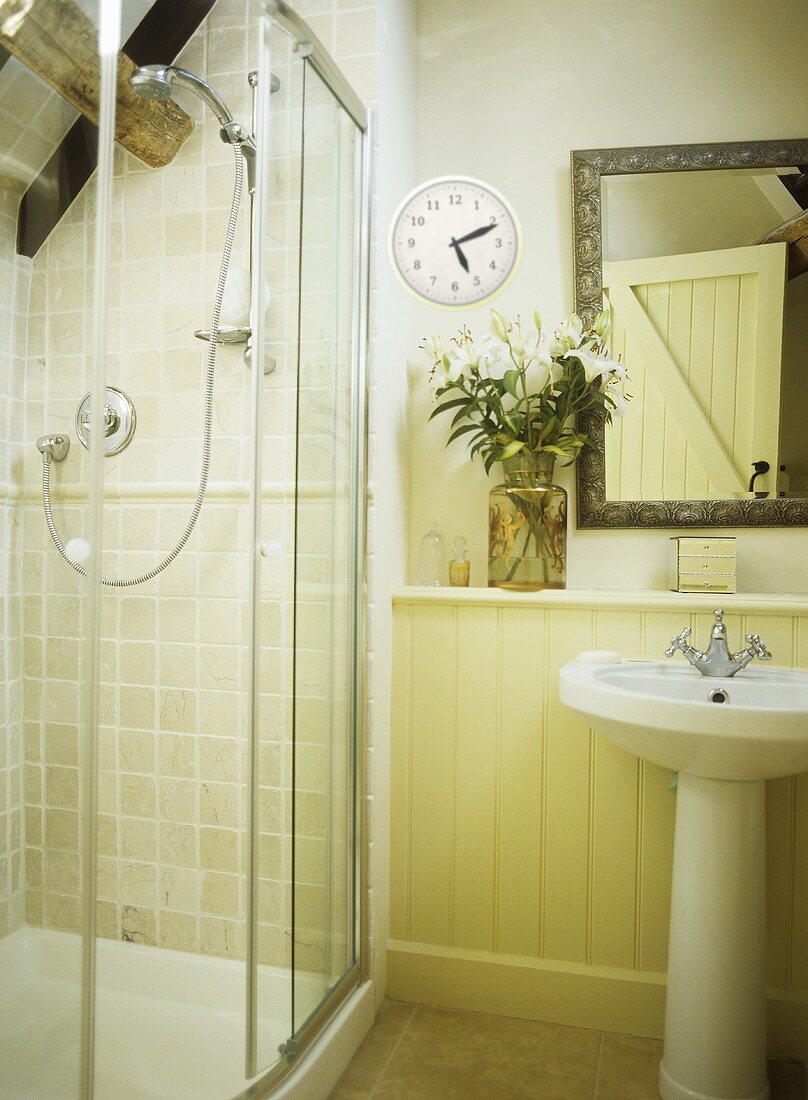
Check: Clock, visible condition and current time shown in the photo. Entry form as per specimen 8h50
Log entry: 5h11
